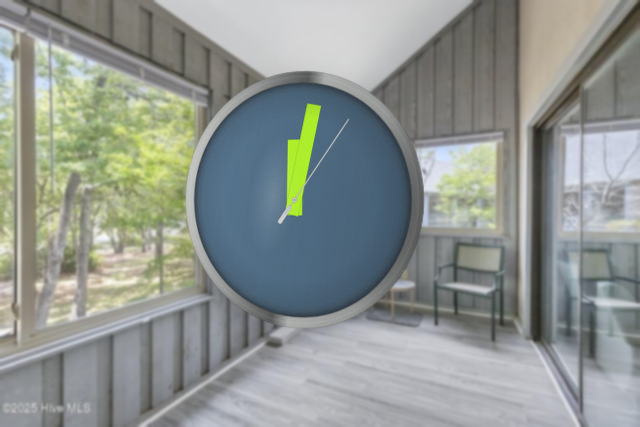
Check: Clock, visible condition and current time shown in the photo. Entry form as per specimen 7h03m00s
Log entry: 12h02m06s
